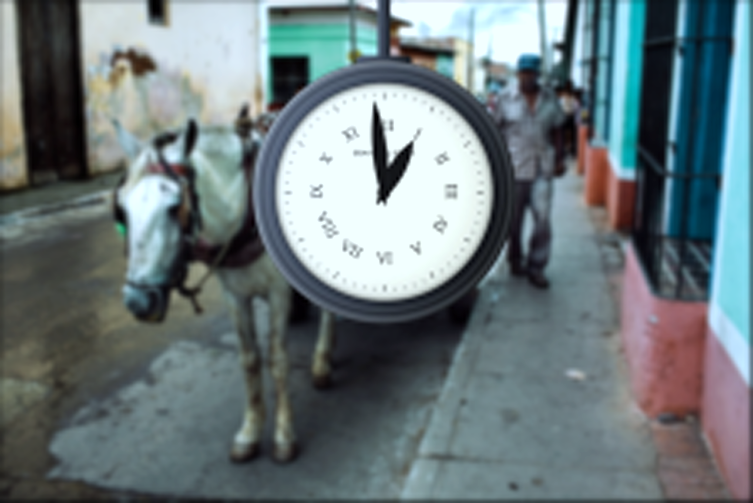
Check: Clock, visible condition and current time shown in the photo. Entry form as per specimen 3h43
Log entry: 12h59
